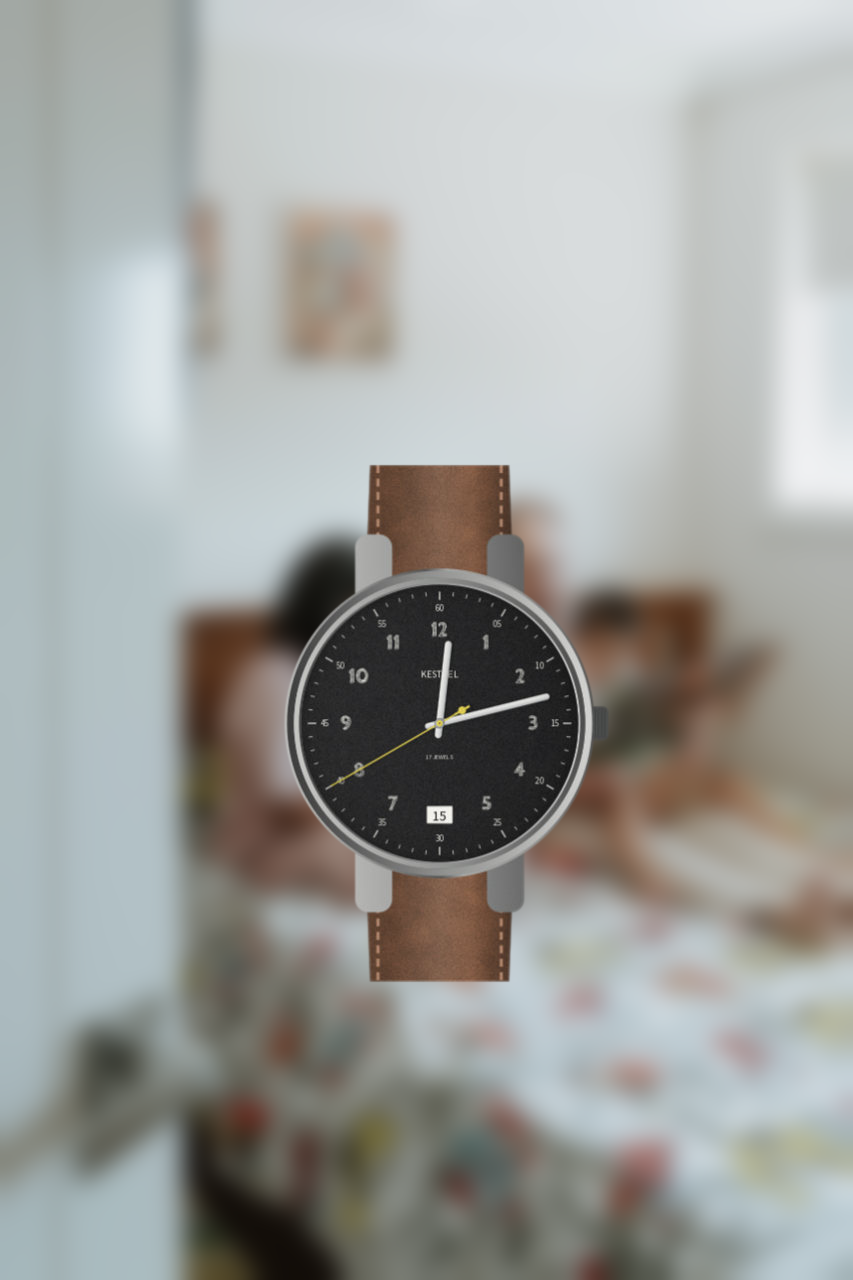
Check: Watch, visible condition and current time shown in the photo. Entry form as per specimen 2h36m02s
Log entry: 12h12m40s
